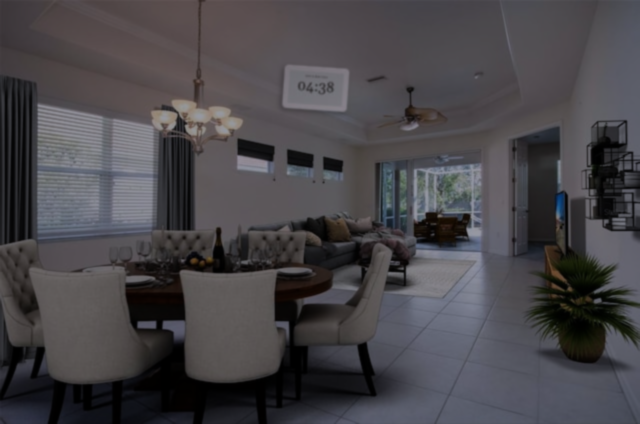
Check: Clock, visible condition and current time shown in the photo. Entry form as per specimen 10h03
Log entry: 4h38
